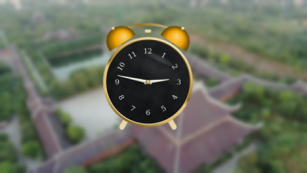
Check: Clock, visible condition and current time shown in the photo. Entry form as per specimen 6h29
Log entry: 2h47
